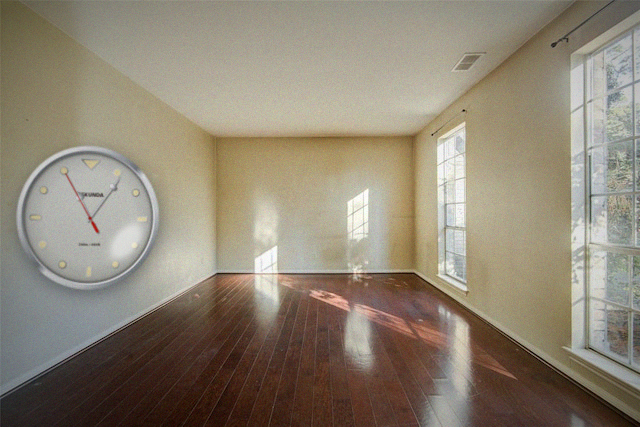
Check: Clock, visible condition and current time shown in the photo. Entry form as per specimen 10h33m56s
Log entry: 11h05m55s
